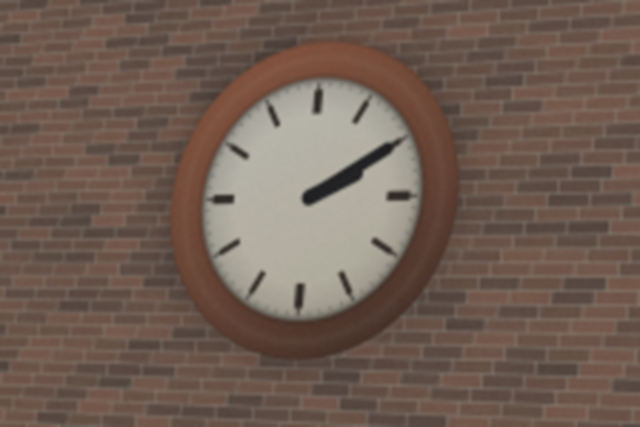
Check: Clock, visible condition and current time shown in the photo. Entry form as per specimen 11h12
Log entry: 2h10
